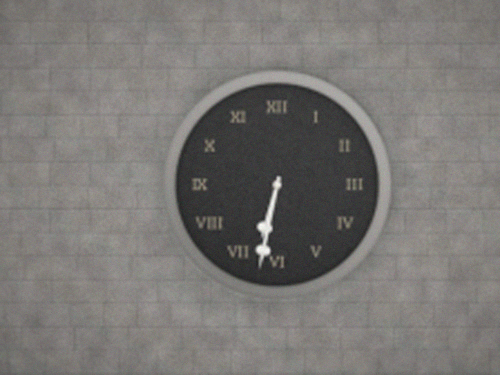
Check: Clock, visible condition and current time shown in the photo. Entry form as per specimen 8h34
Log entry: 6h32
